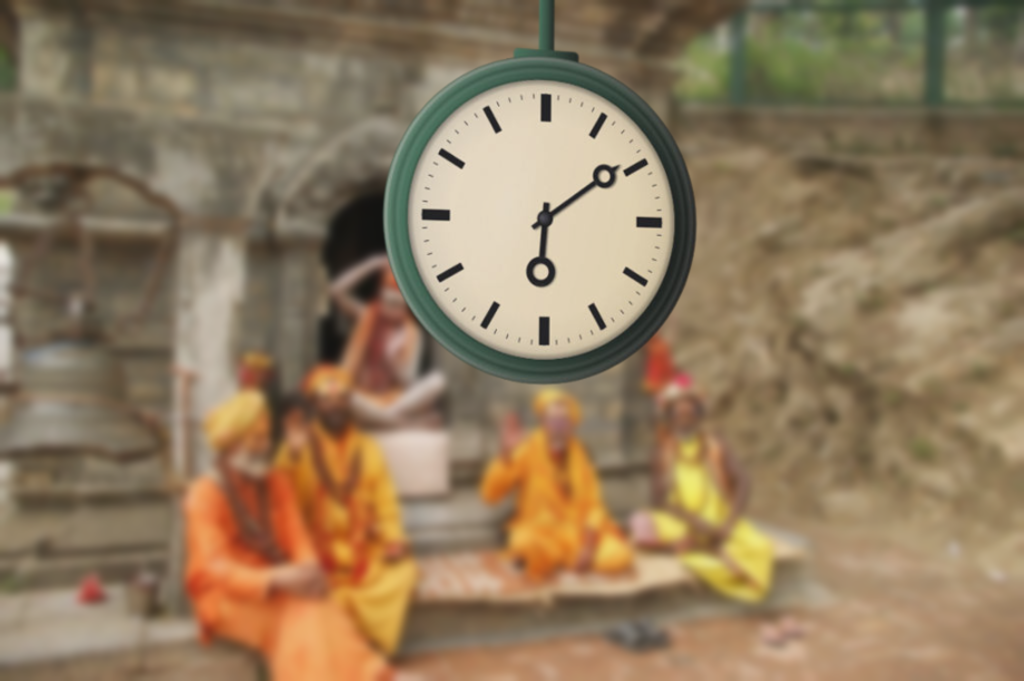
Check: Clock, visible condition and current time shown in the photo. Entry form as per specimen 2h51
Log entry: 6h09
